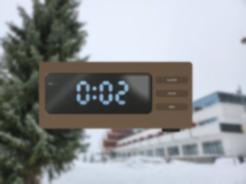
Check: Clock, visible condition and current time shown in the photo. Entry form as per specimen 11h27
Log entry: 0h02
